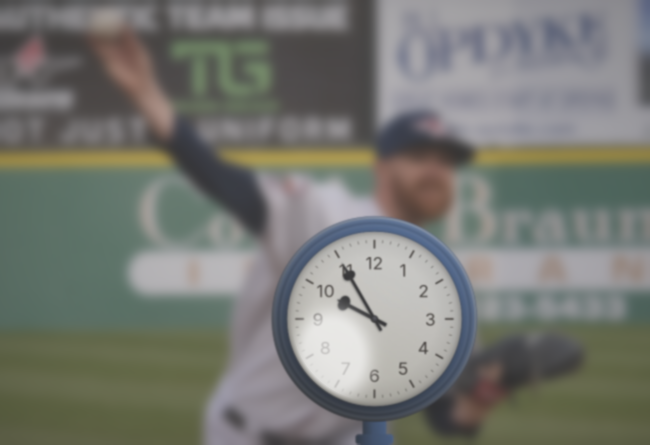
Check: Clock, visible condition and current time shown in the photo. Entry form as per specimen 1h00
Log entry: 9h55
